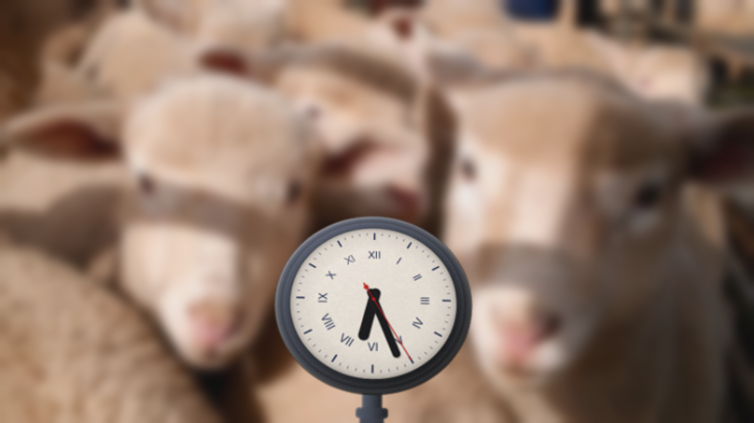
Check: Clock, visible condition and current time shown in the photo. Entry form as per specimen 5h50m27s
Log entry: 6h26m25s
